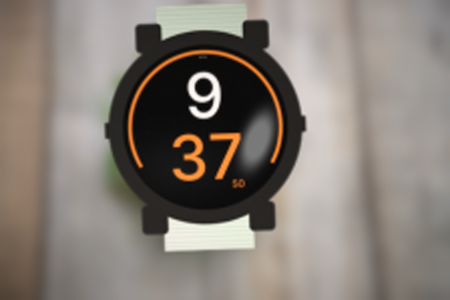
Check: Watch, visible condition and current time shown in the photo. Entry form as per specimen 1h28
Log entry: 9h37
